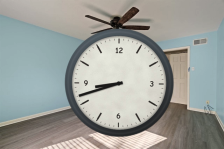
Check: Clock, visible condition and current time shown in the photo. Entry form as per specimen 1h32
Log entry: 8h42
